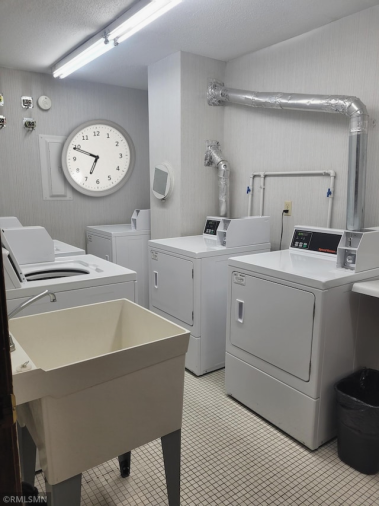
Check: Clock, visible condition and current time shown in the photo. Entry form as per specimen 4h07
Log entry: 6h49
